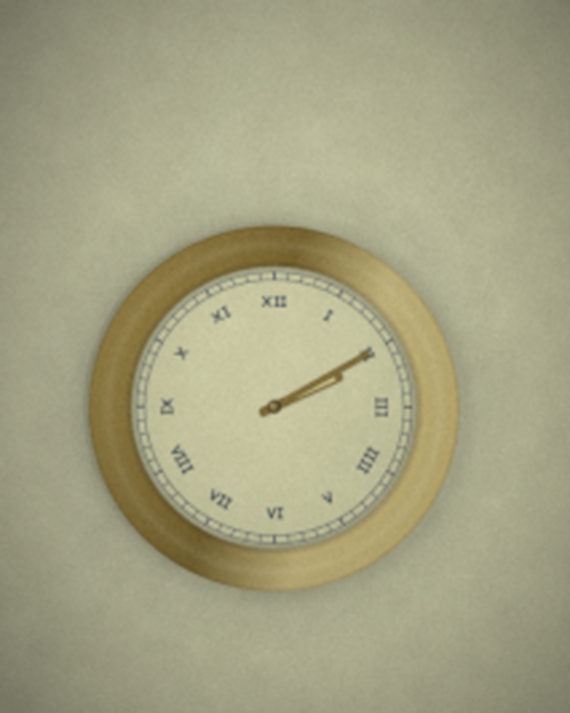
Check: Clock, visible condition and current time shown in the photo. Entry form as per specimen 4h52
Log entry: 2h10
